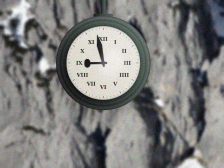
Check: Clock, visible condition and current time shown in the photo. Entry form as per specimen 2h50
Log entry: 8h58
